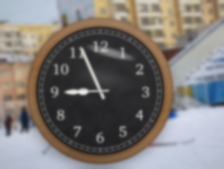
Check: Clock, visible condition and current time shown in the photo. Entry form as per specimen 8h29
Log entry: 8h56
